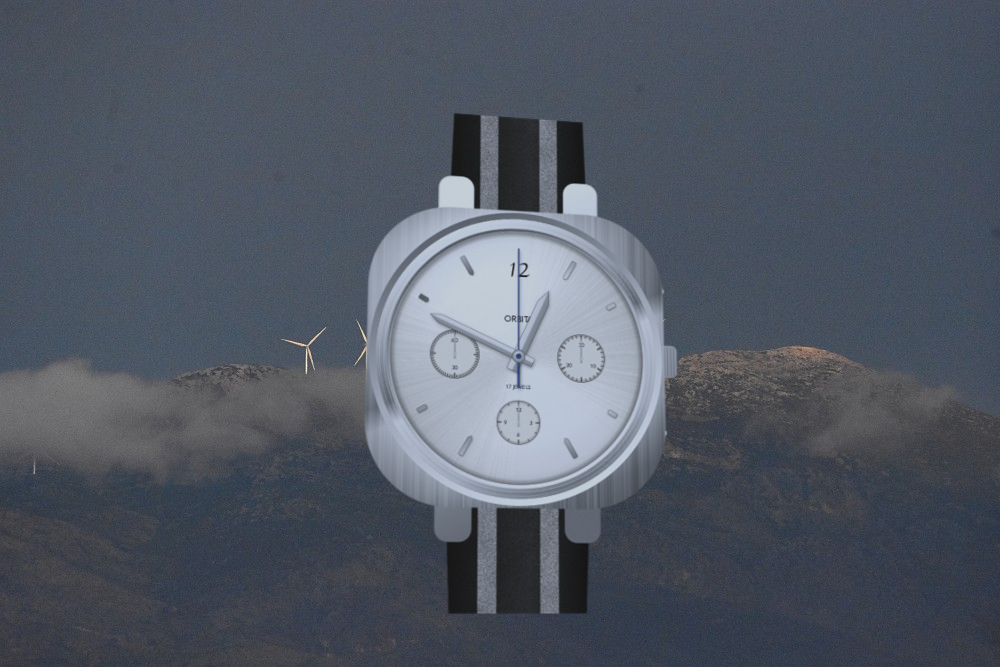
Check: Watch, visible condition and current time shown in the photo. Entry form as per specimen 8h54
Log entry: 12h49
